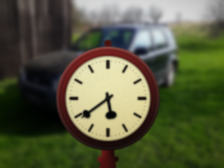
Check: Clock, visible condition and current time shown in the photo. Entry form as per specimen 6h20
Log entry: 5h39
